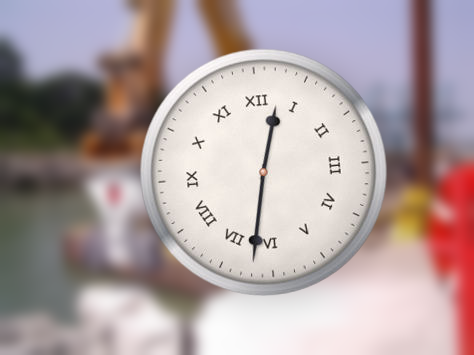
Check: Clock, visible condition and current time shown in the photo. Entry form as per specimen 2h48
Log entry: 12h32
